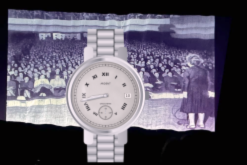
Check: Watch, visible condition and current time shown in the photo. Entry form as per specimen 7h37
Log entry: 8h43
